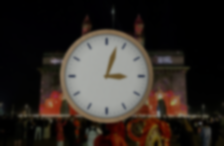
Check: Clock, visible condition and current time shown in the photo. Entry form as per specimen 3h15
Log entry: 3h03
